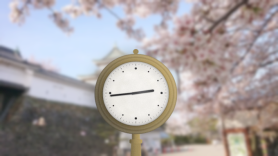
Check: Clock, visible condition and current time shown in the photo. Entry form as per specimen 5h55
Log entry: 2h44
